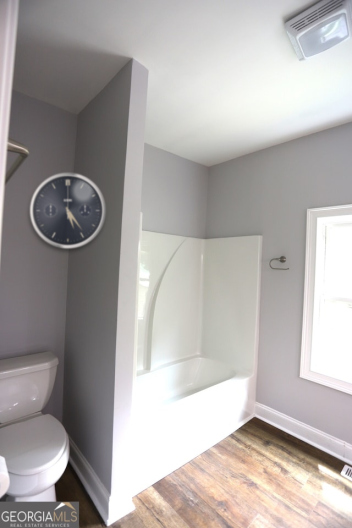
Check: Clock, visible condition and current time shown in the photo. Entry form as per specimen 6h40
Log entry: 5h24
